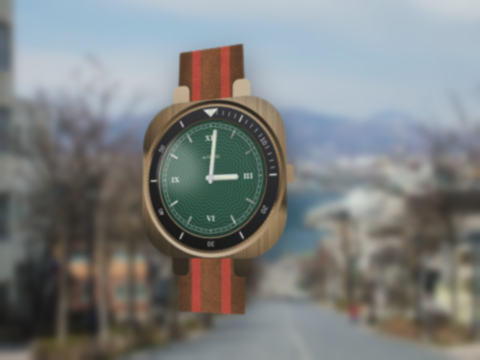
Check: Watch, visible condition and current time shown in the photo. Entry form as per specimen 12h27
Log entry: 3h01
